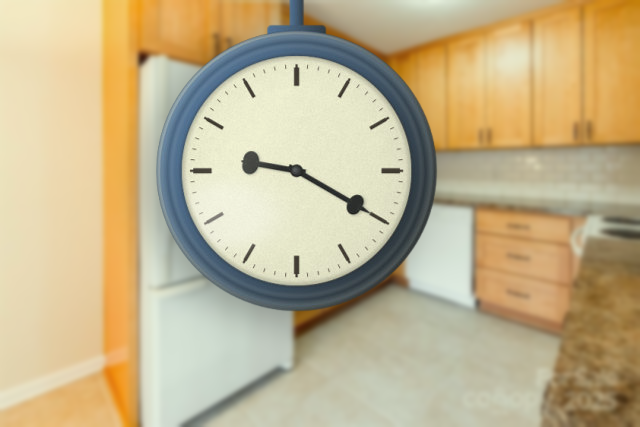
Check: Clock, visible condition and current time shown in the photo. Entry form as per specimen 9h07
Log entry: 9h20
